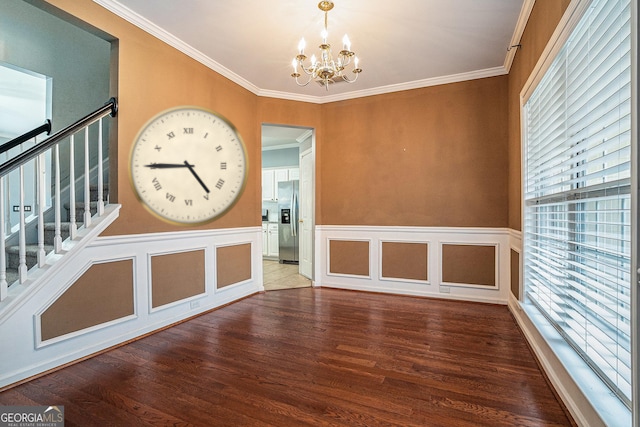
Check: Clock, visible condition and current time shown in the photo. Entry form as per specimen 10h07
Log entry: 4h45
